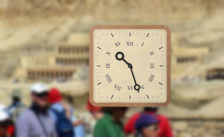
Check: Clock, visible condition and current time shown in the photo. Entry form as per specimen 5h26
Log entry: 10h27
